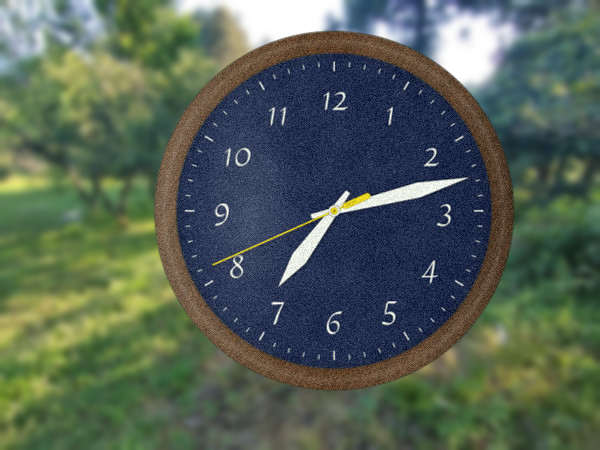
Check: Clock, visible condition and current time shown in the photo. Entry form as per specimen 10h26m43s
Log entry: 7h12m41s
